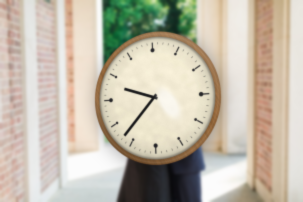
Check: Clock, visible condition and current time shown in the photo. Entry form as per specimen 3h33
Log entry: 9h37
